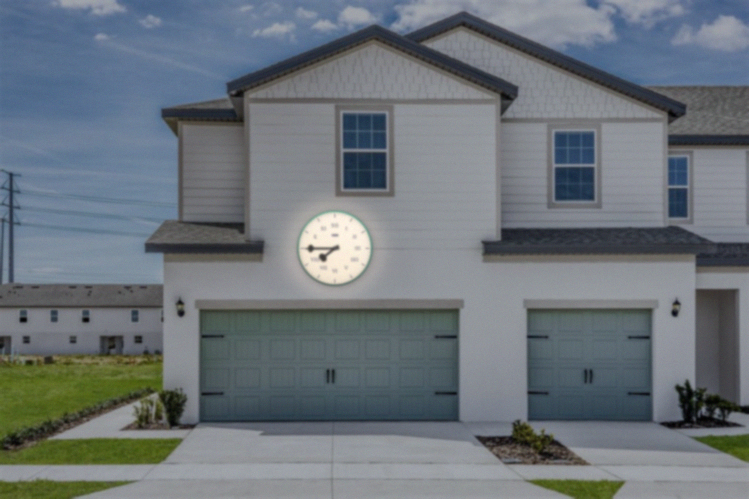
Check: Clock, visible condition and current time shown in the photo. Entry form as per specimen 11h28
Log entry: 7h45
